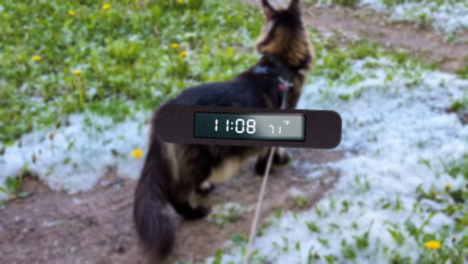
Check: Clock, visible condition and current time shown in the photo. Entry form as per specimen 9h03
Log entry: 11h08
